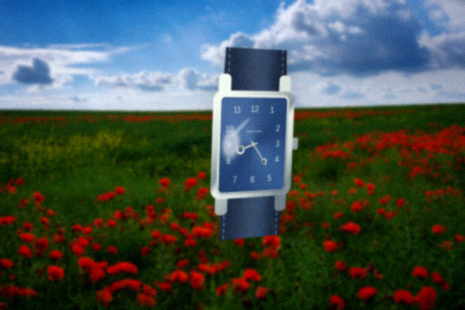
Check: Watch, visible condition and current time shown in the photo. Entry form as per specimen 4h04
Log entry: 8h24
